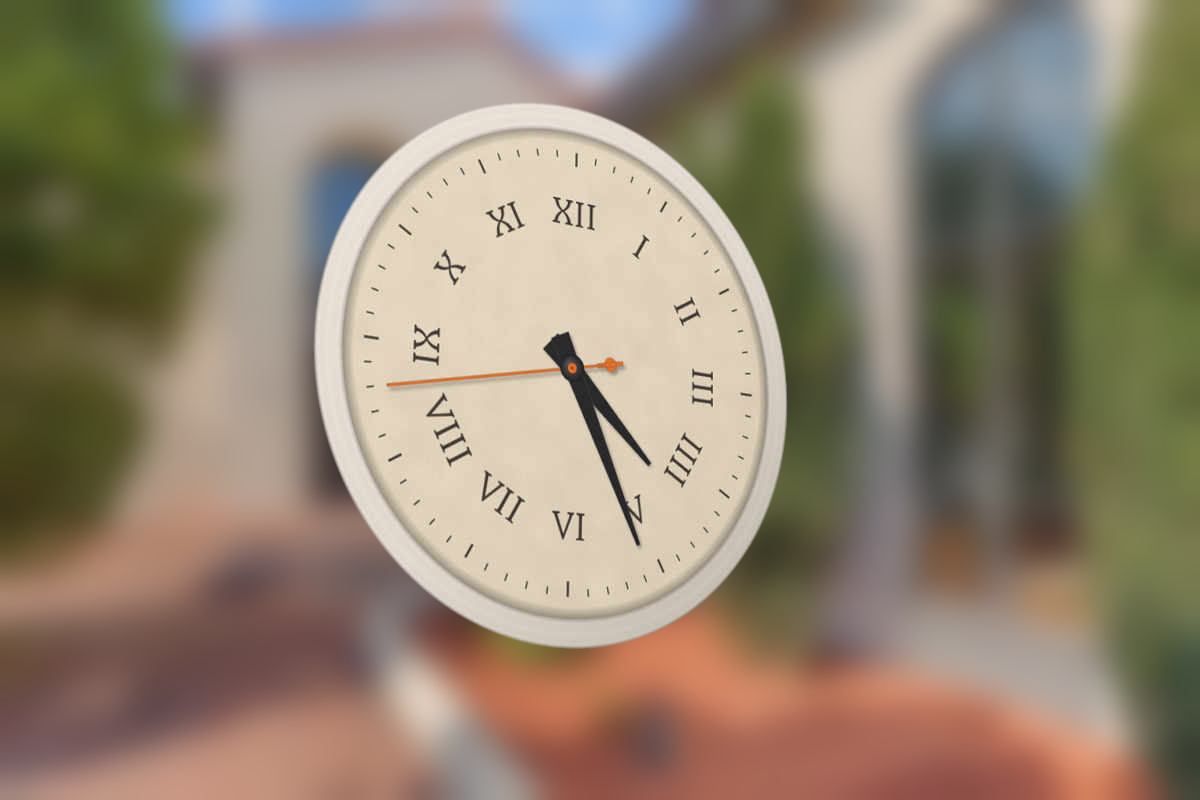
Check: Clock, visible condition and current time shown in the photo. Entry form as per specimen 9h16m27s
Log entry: 4h25m43s
